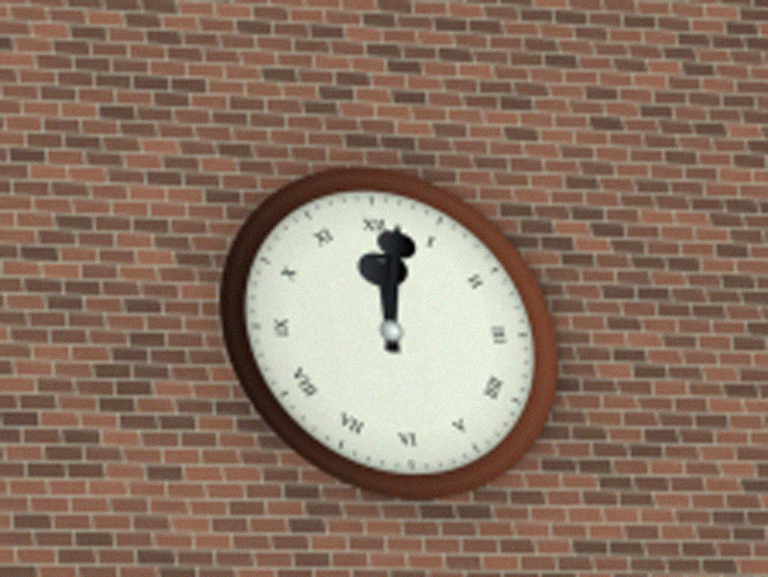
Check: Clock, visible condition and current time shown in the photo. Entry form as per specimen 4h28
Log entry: 12h02
